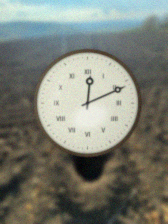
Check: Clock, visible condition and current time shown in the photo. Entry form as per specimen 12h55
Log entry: 12h11
